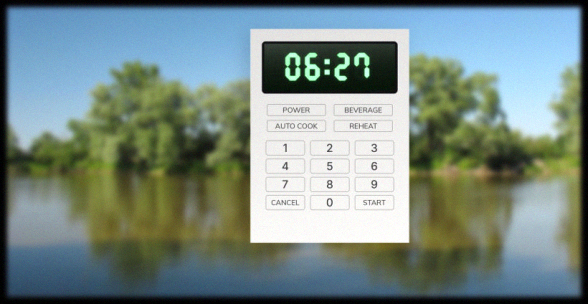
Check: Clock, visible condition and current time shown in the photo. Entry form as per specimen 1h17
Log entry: 6h27
